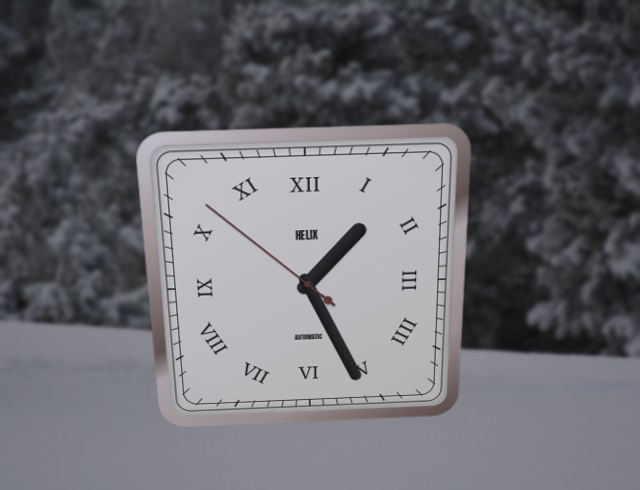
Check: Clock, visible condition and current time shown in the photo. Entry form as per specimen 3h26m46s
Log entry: 1h25m52s
